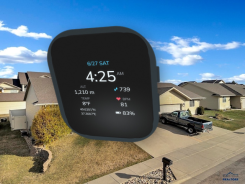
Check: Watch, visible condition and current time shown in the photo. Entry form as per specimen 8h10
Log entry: 4h25
